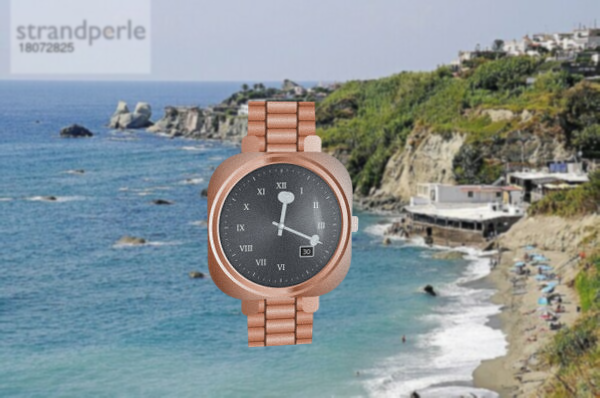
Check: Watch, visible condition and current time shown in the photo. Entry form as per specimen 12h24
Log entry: 12h19
